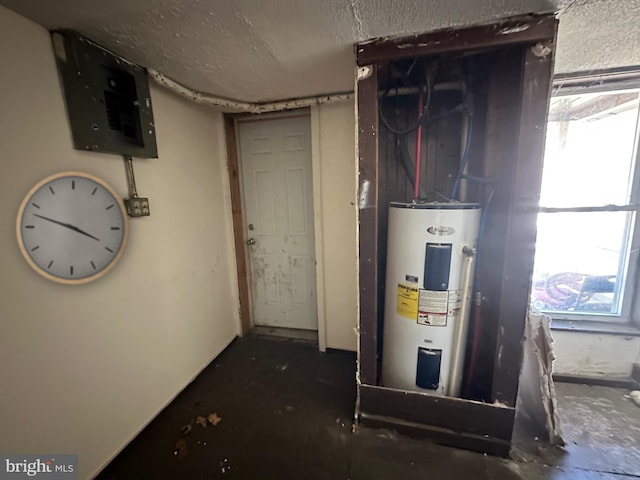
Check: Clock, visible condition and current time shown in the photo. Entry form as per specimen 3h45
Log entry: 3h48
